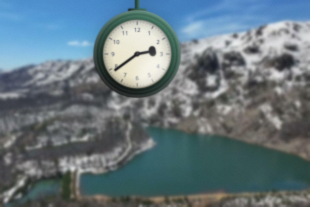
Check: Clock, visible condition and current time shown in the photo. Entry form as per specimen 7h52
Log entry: 2h39
